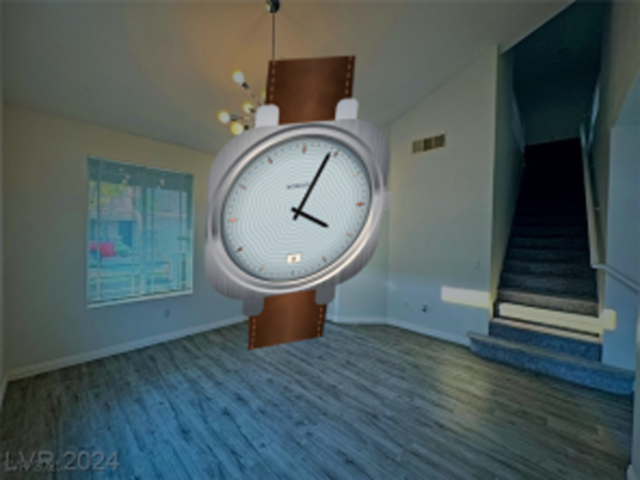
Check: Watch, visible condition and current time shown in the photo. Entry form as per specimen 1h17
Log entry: 4h04
